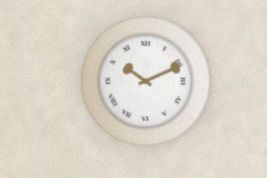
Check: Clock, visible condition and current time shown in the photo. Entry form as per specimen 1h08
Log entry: 10h11
